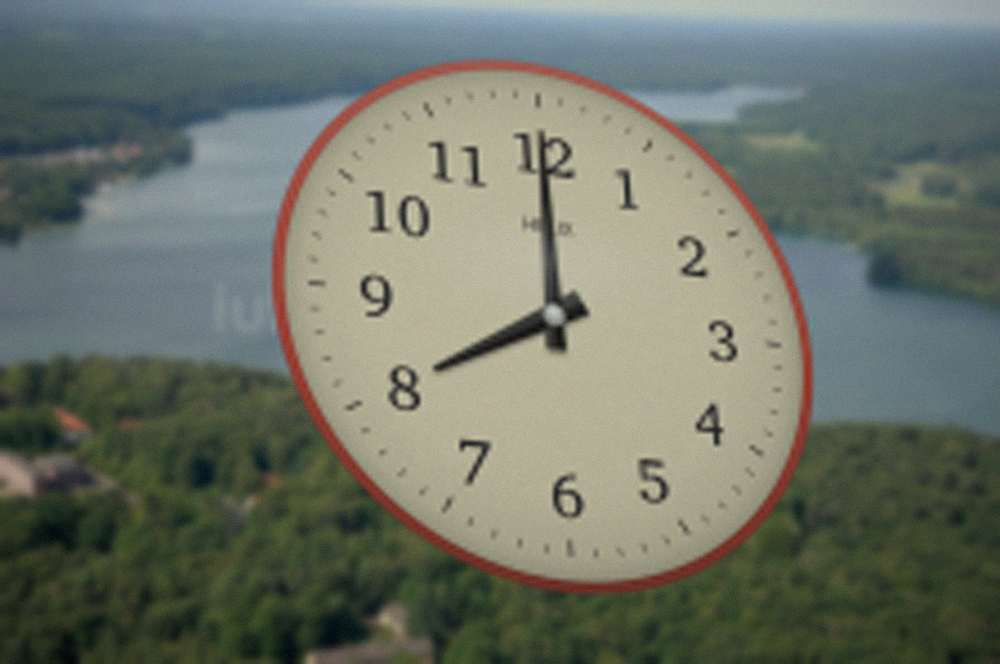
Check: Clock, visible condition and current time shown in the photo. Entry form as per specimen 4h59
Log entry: 8h00
